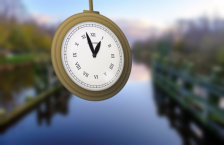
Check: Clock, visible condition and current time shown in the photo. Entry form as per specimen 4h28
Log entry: 12h57
